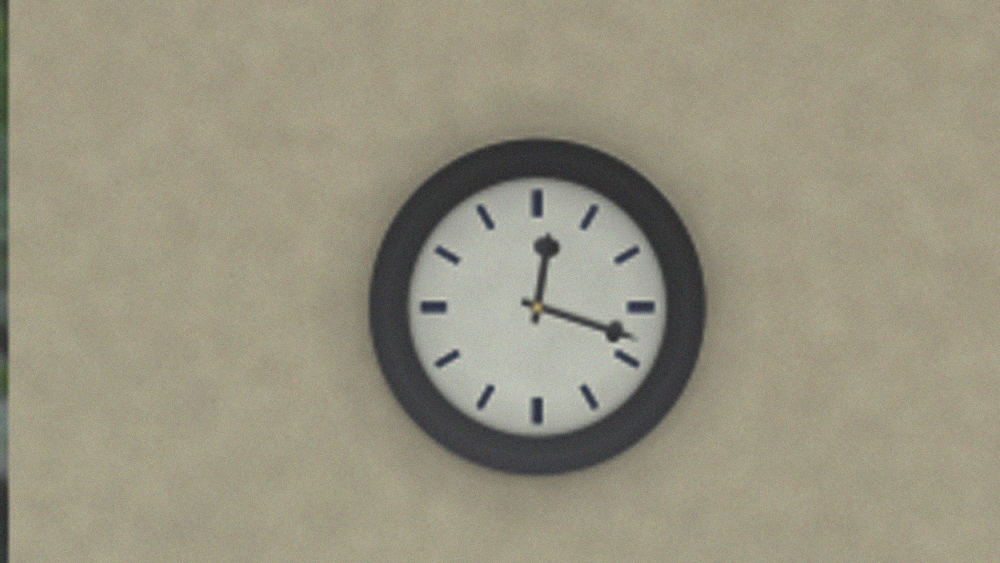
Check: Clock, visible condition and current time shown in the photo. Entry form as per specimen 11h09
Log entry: 12h18
